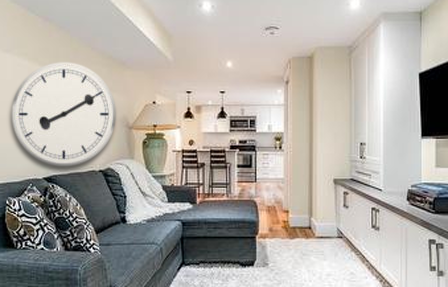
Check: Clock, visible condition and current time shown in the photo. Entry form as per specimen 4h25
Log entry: 8h10
